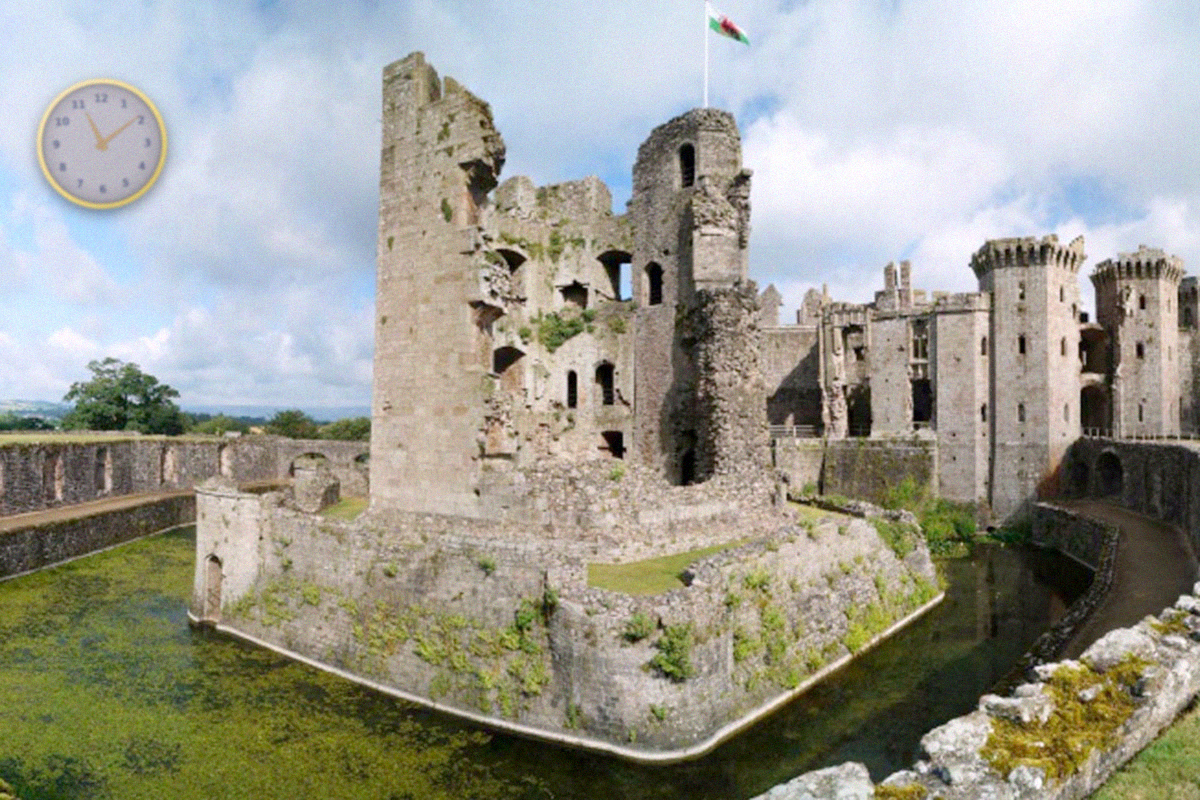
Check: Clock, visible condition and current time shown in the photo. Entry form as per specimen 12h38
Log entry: 11h09
